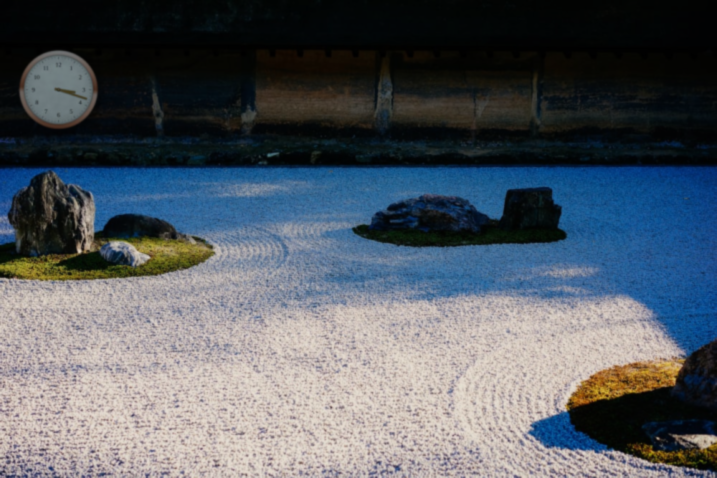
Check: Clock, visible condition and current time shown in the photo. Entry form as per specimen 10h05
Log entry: 3h18
